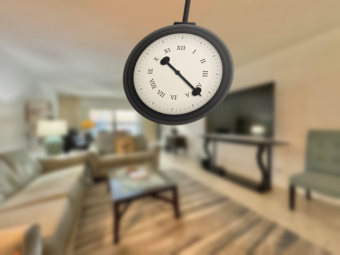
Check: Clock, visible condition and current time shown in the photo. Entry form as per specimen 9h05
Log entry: 10h22
